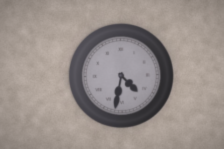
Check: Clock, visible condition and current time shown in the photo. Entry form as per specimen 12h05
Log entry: 4h32
